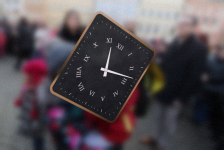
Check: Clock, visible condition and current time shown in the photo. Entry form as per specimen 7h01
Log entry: 11h13
